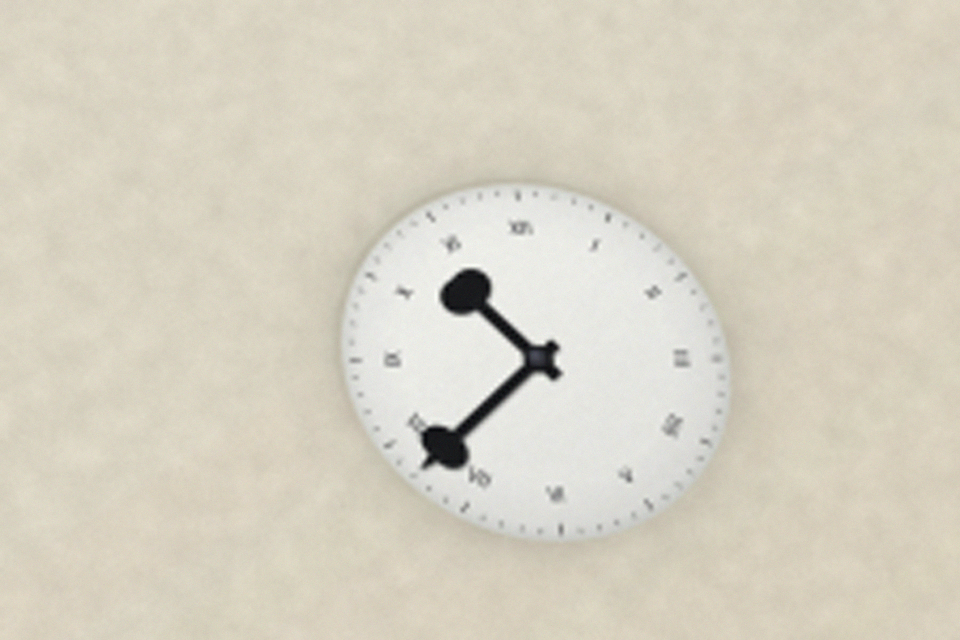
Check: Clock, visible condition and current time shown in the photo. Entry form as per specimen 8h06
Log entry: 10h38
